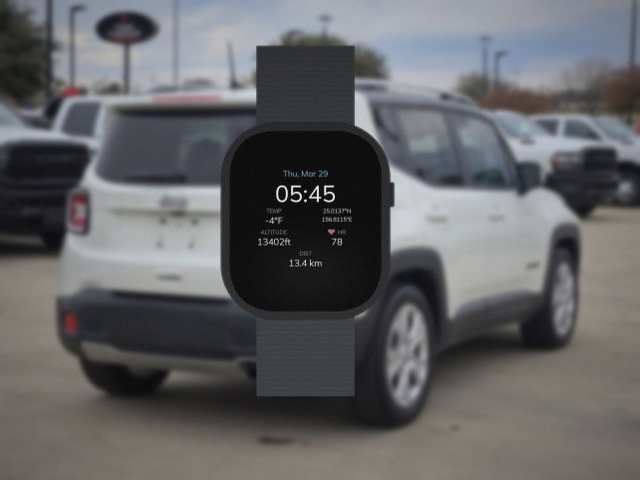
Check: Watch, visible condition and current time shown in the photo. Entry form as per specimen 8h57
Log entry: 5h45
